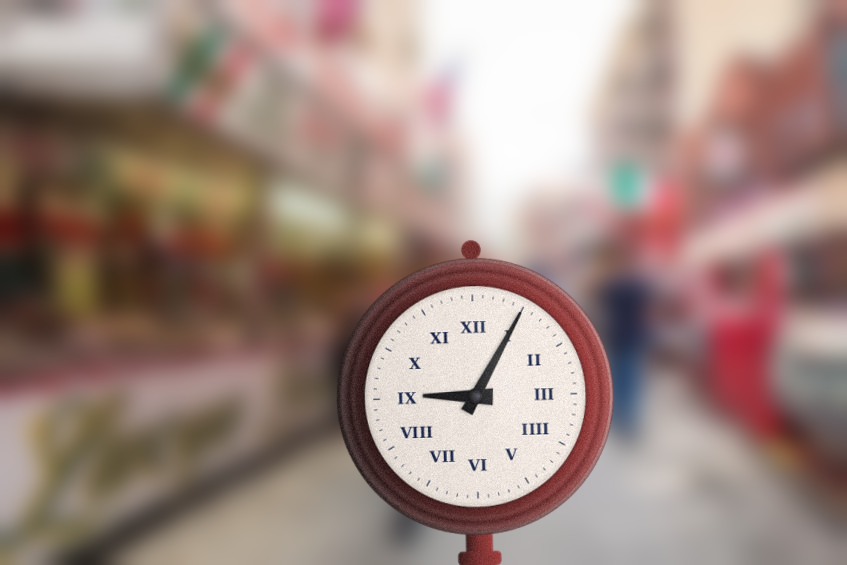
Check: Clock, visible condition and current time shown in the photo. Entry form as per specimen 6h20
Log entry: 9h05
